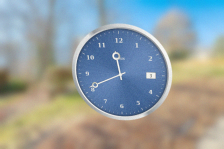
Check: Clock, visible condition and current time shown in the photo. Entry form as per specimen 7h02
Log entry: 11h41
